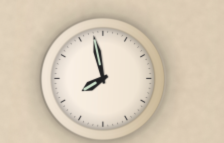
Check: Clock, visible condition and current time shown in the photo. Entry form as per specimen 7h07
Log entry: 7h58
